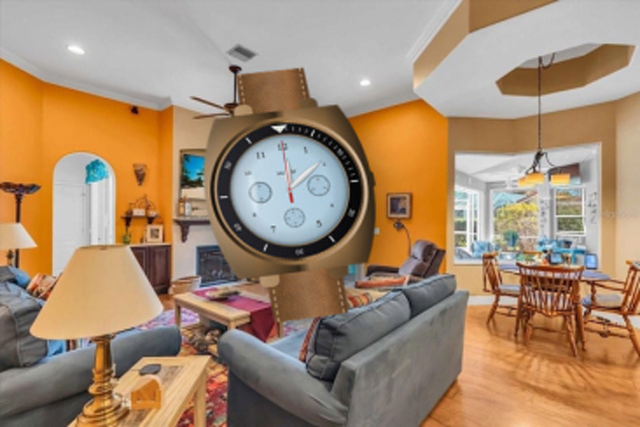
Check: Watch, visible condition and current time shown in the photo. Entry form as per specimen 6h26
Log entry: 12h09
